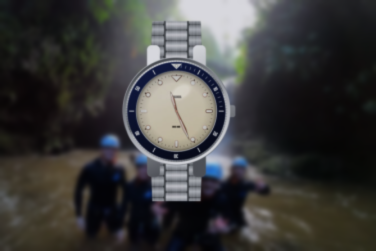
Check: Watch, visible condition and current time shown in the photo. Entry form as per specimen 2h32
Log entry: 11h26
